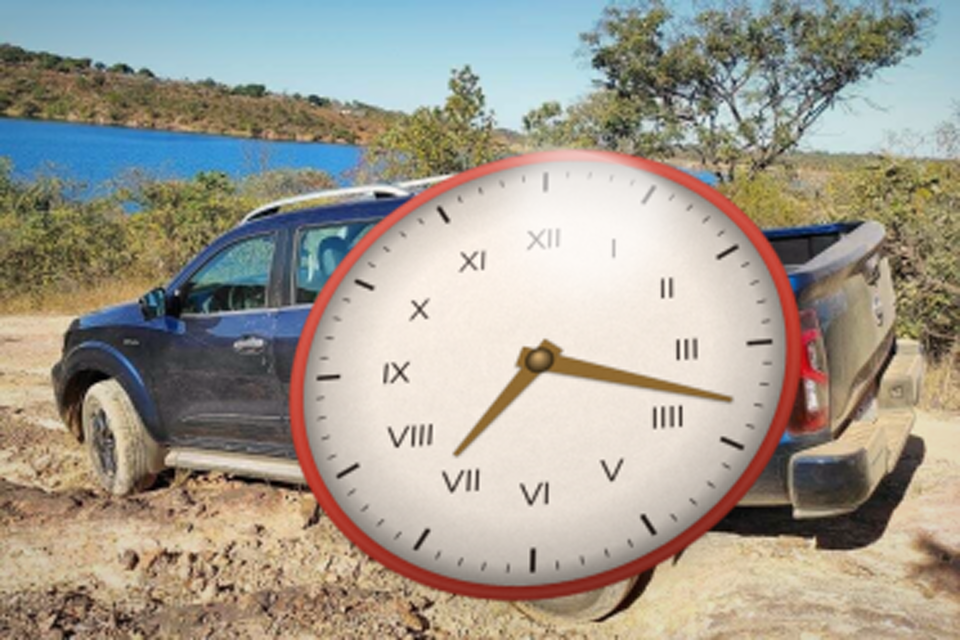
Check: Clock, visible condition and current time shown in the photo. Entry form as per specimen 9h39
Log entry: 7h18
